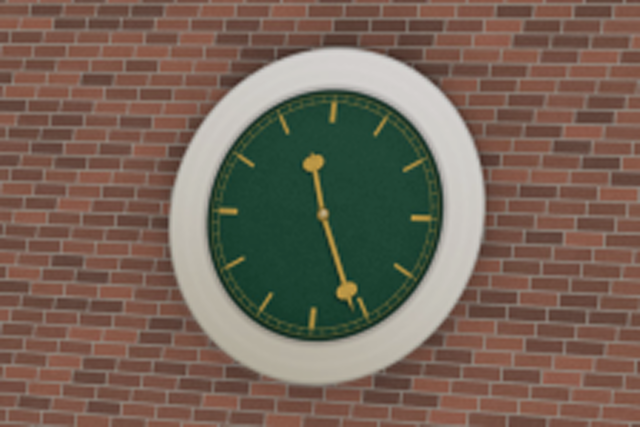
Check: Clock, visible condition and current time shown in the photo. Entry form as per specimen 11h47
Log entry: 11h26
